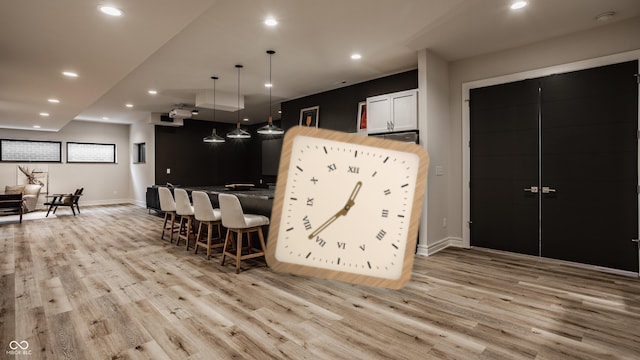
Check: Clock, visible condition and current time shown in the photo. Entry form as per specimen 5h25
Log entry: 12h37
